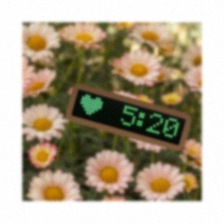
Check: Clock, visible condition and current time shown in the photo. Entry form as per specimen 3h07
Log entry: 5h20
